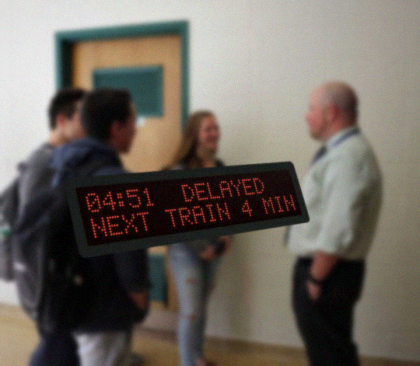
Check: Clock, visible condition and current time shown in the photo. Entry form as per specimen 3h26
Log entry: 4h51
